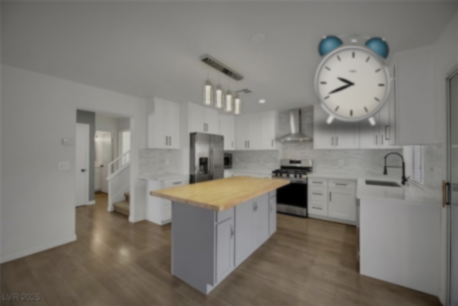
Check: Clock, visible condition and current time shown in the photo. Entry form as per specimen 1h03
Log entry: 9h41
